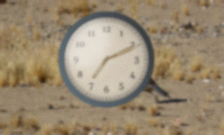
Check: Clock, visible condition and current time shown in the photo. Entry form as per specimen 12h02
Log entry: 7h11
